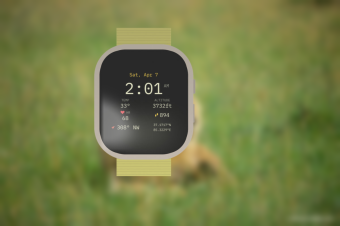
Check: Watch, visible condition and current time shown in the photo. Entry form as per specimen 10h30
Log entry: 2h01
